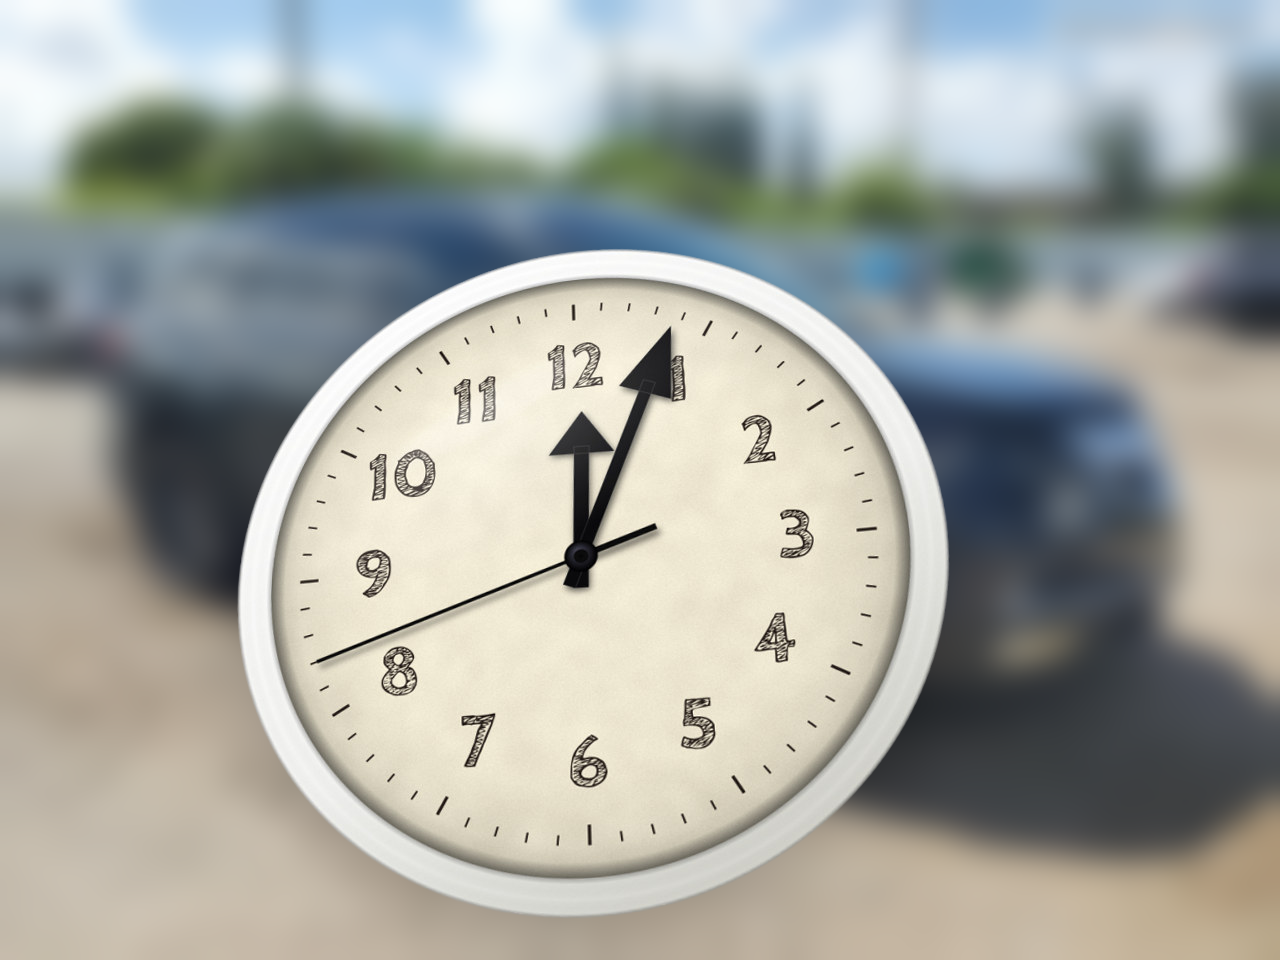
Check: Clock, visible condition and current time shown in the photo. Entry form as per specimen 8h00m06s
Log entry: 12h03m42s
